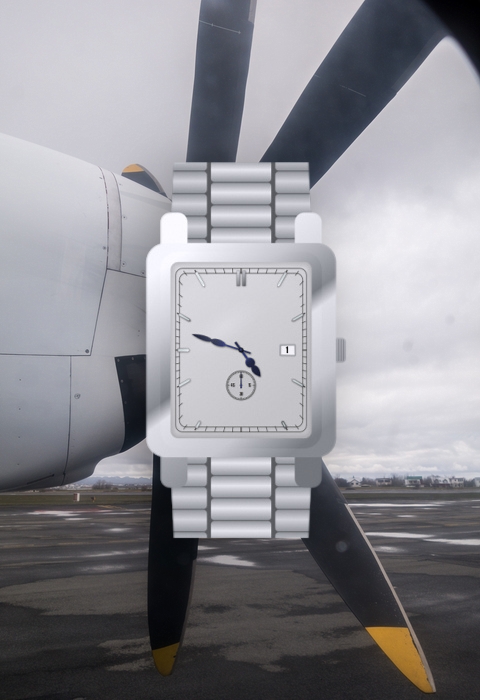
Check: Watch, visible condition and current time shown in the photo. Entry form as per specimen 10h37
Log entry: 4h48
